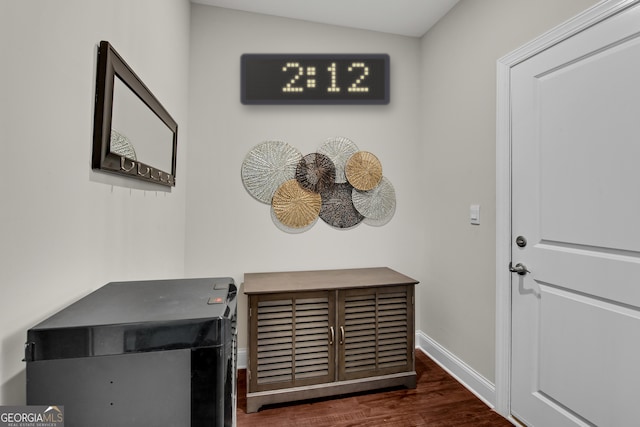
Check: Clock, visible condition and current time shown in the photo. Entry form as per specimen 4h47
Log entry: 2h12
